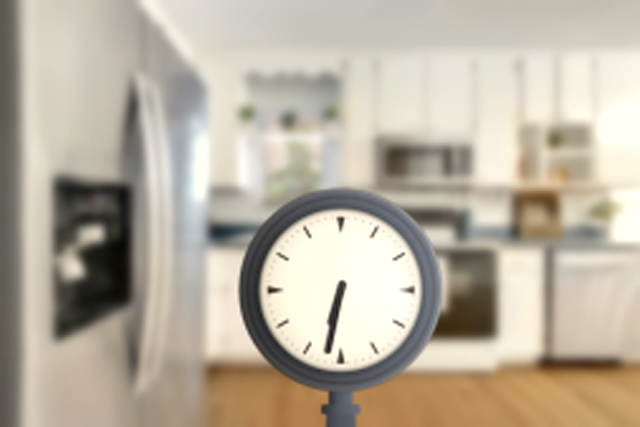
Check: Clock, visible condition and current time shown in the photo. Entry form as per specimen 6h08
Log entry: 6h32
